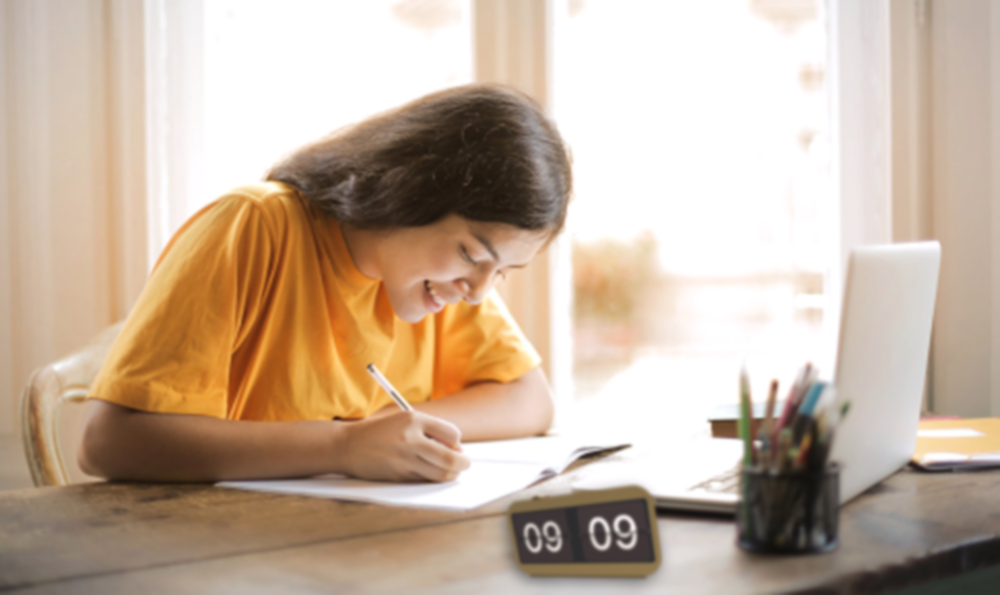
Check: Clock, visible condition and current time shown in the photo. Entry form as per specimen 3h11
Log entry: 9h09
